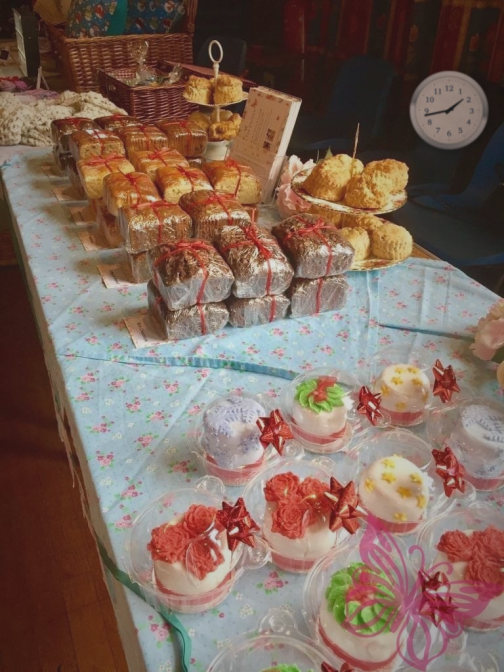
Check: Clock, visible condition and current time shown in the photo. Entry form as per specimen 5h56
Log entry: 1h43
